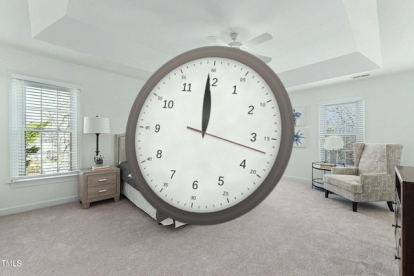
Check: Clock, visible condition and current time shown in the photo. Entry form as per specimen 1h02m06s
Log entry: 11h59m17s
